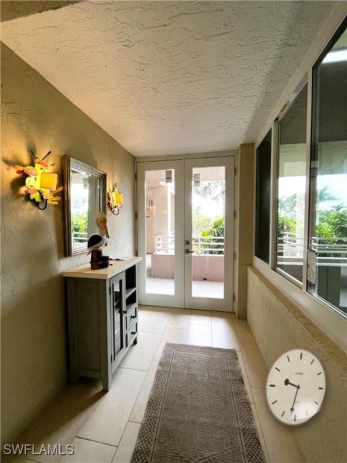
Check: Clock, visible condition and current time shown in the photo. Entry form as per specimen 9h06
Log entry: 9h32
